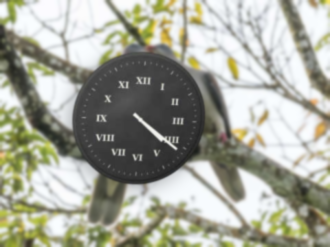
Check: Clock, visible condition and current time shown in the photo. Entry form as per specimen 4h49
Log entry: 4h21
